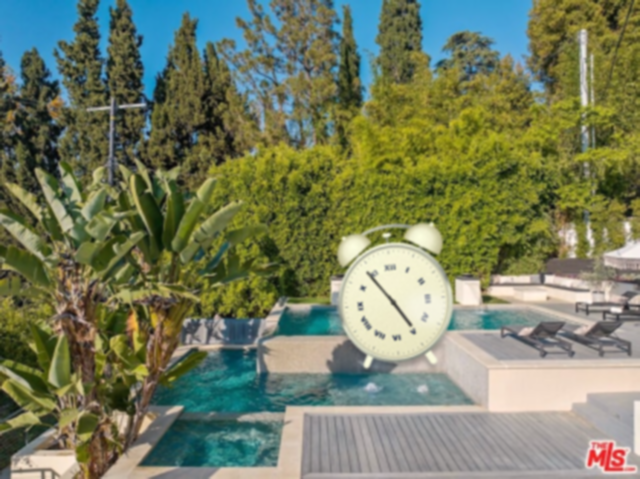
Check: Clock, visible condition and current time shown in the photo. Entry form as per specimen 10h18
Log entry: 4h54
